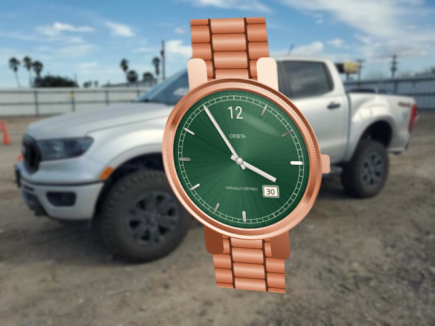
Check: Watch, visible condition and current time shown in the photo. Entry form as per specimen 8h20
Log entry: 3h55
